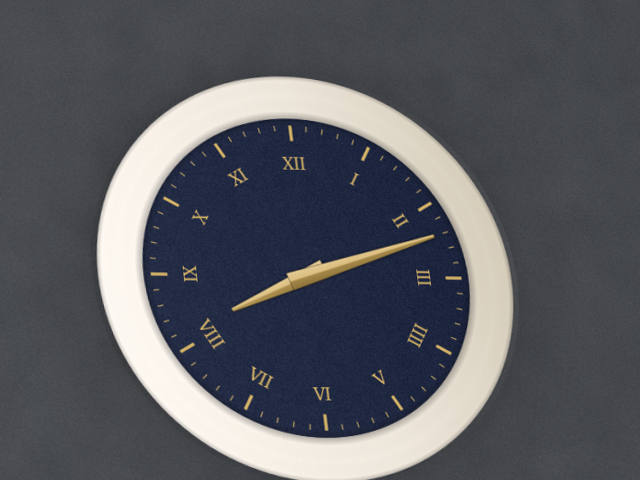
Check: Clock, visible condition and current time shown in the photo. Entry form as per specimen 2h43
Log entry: 8h12
